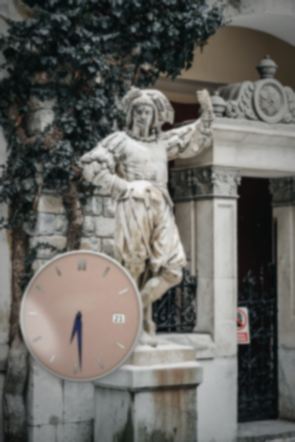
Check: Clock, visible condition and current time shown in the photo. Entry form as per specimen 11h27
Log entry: 6h29
